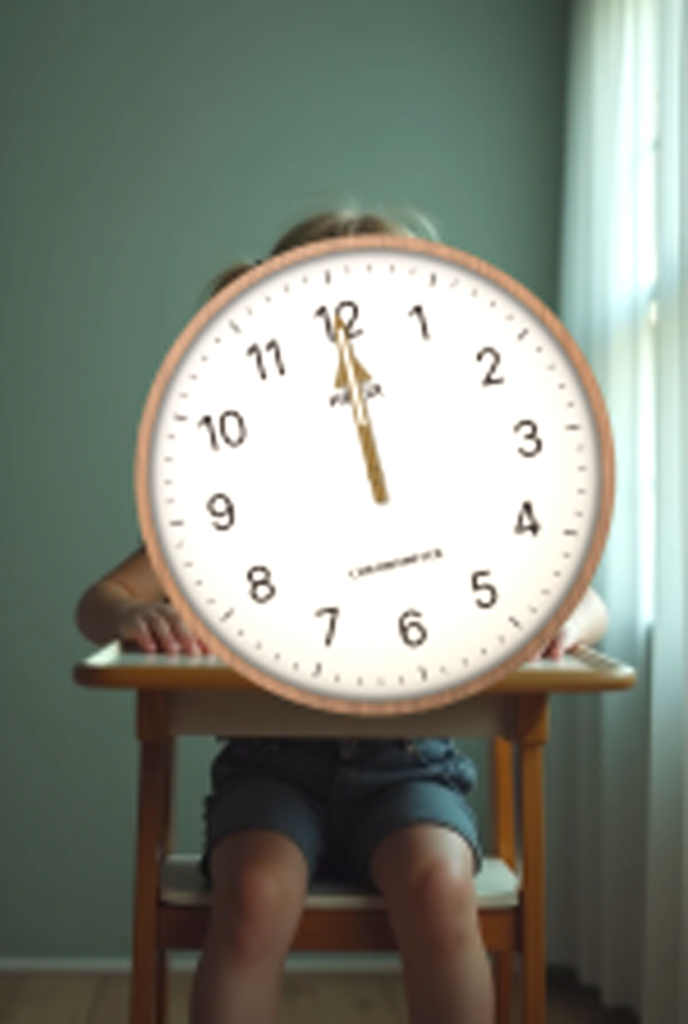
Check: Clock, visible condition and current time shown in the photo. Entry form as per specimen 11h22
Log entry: 12h00
